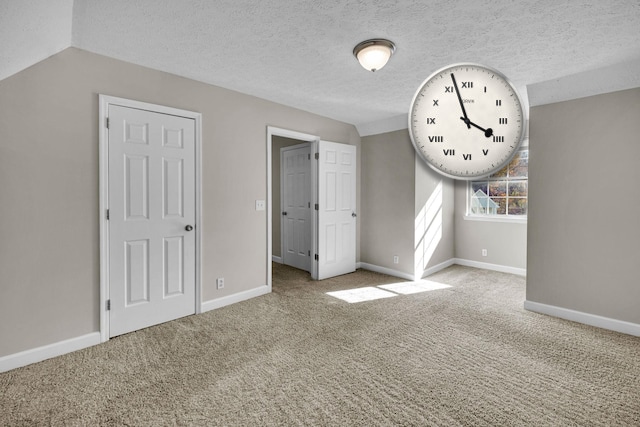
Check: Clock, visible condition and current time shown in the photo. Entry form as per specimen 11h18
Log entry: 3h57
